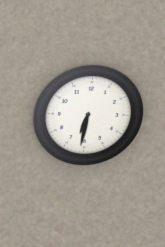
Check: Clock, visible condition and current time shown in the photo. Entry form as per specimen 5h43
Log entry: 6h31
